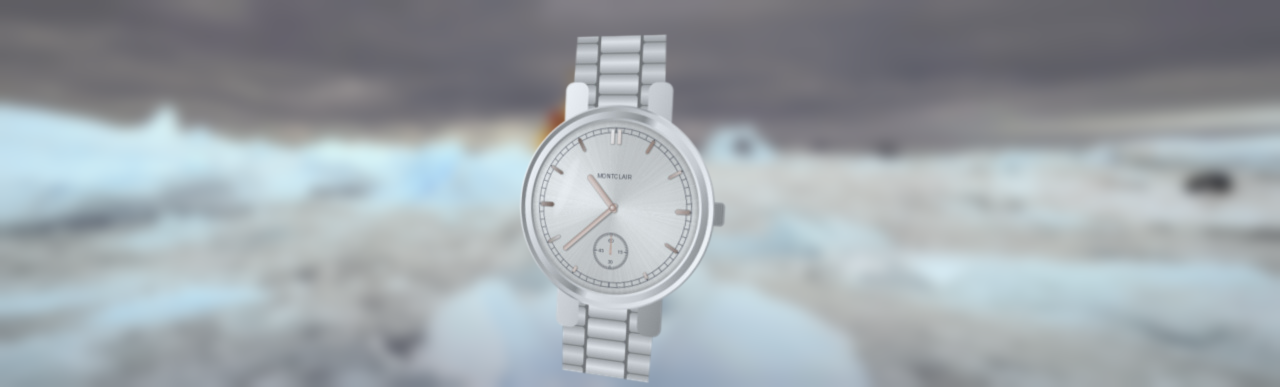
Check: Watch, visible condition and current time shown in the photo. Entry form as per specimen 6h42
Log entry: 10h38
